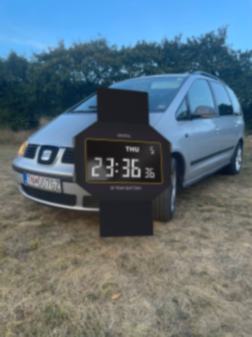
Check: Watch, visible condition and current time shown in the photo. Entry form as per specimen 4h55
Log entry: 23h36
